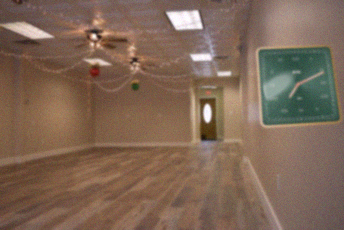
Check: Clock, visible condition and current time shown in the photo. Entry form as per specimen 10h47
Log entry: 7h11
